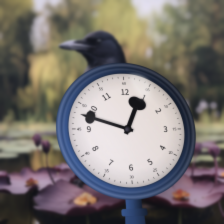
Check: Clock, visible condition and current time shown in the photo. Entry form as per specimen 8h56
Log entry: 12h48
